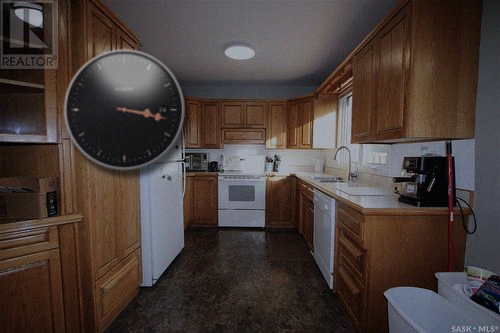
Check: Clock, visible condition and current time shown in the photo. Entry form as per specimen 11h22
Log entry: 3h17
